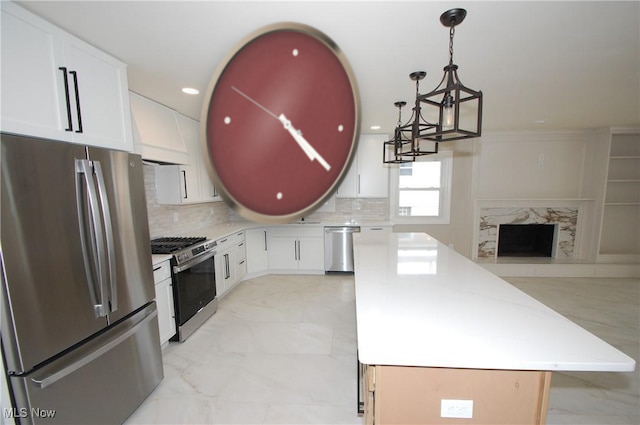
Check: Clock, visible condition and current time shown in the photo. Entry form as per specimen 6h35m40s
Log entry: 4h20m49s
